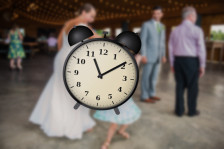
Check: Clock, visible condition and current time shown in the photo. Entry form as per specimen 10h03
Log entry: 11h09
